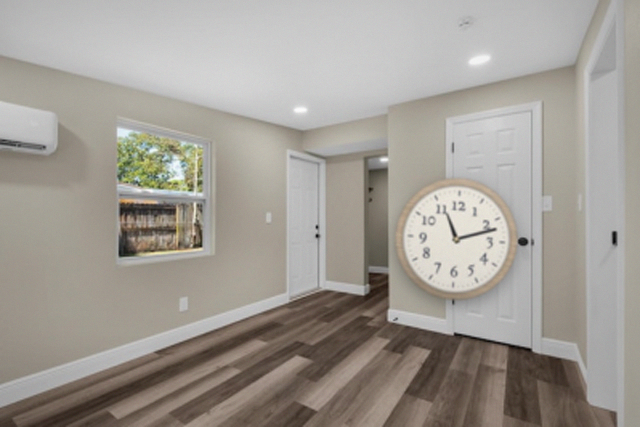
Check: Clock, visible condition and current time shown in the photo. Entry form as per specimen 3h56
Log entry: 11h12
